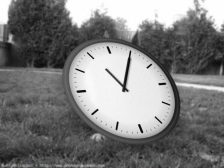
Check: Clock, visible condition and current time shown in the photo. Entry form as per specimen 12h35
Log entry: 11h05
